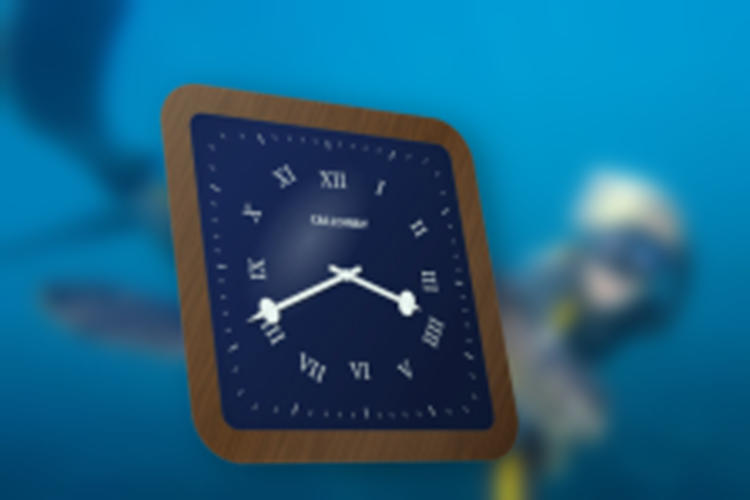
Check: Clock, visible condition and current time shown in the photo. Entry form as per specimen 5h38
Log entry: 3h41
